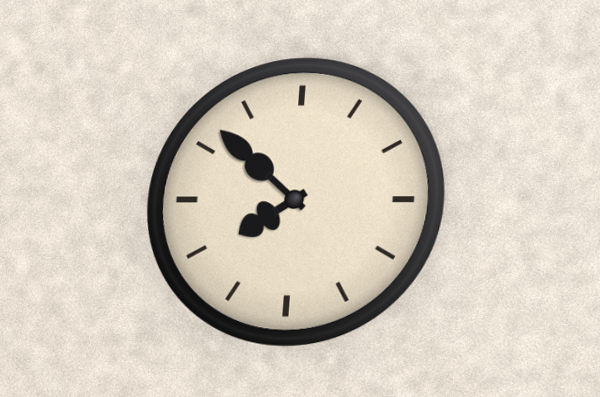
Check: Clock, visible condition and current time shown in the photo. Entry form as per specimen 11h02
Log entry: 7h52
